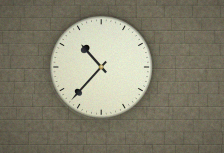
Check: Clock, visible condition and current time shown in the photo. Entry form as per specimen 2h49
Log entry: 10h37
